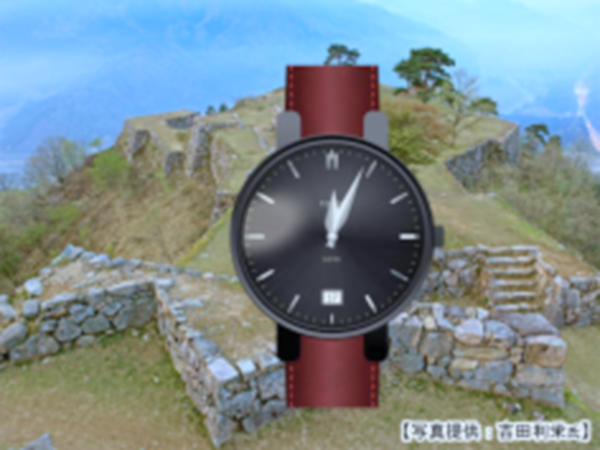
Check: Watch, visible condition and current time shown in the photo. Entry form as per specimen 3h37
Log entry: 12h04
